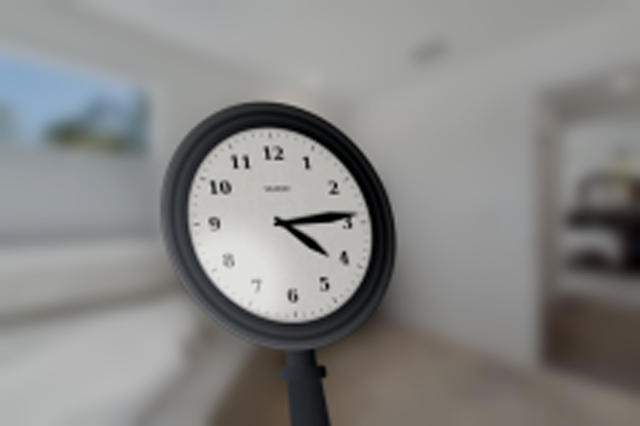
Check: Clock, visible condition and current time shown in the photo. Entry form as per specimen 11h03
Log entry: 4h14
